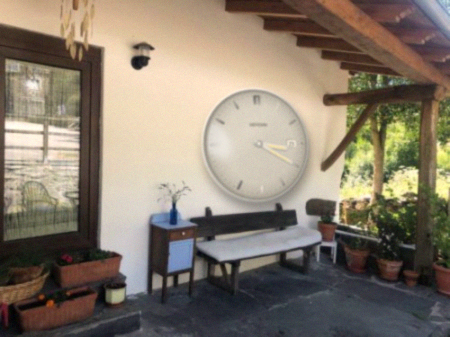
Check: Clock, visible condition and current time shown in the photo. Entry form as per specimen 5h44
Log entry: 3h20
